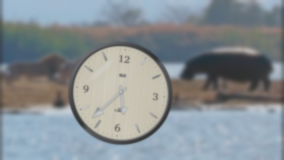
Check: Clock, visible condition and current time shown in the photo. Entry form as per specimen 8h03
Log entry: 5h37
